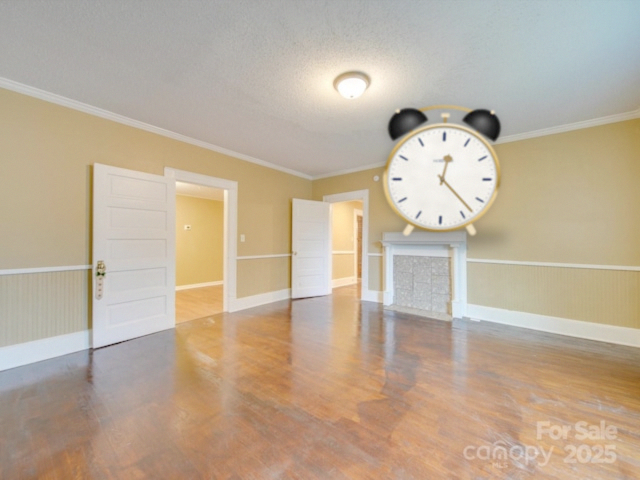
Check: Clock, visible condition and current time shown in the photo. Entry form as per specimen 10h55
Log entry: 12h23
